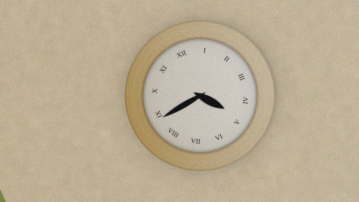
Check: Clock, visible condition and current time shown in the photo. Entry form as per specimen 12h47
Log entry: 4h44
